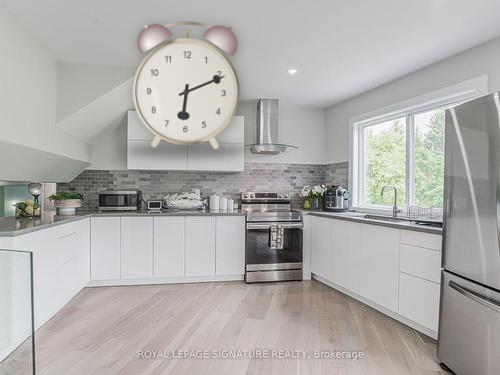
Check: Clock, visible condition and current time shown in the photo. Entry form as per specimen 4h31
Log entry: 6h11
